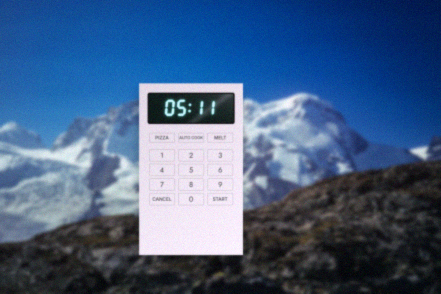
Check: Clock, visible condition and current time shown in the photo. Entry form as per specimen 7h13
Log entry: 5h11
